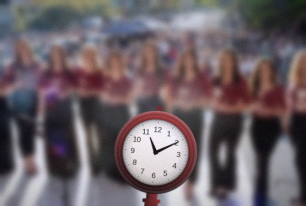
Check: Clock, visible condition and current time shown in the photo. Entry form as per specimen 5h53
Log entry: 11h10
